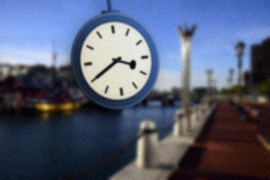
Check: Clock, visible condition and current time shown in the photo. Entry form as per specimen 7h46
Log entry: 3h40
